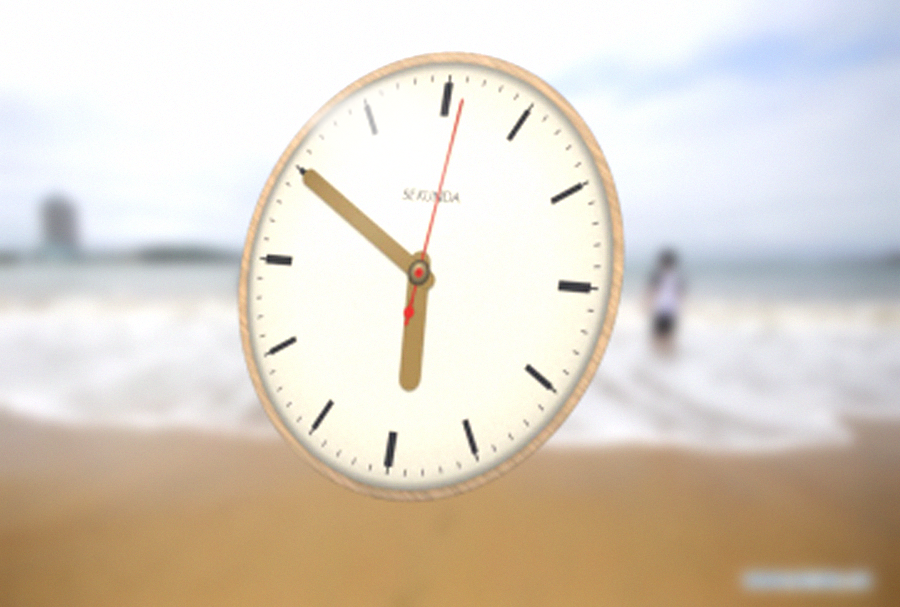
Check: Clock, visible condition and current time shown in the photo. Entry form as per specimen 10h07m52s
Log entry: 5h50m01s
